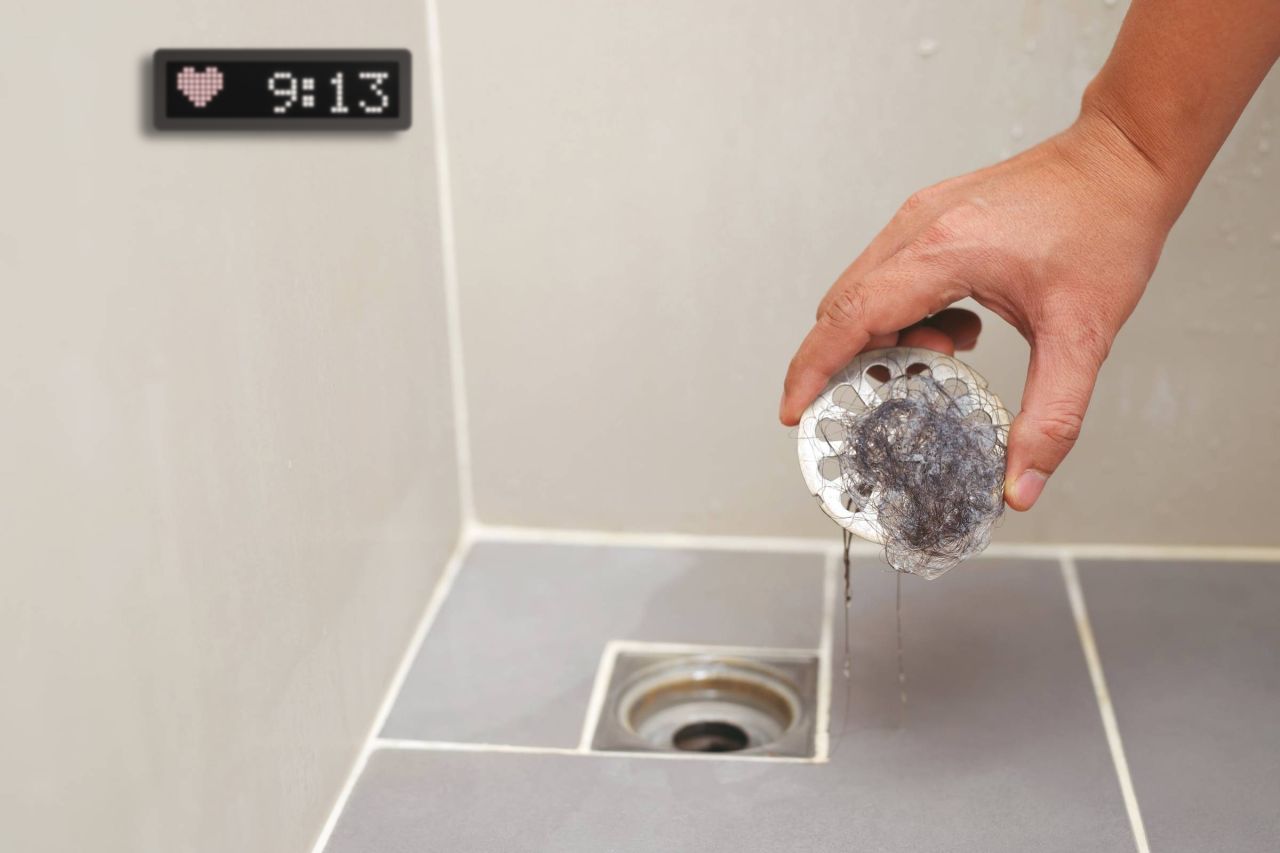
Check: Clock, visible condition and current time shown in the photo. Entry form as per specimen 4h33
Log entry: 9h13
